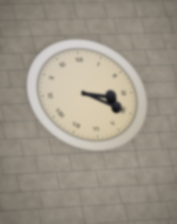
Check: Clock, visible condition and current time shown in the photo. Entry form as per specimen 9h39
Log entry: 3h20
